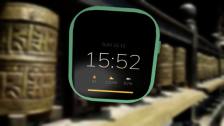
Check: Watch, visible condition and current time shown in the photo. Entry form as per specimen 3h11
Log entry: 15h52
